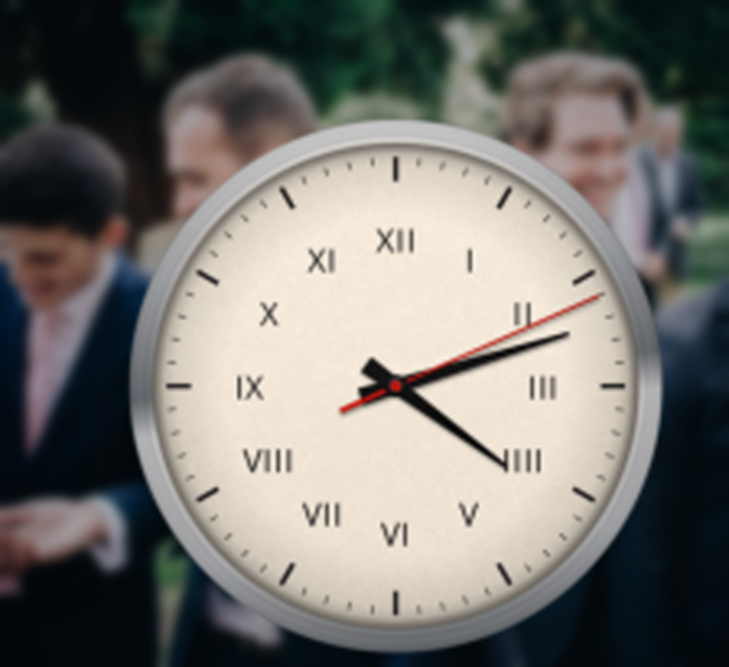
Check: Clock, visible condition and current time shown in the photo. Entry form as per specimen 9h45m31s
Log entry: 4h12m11s
